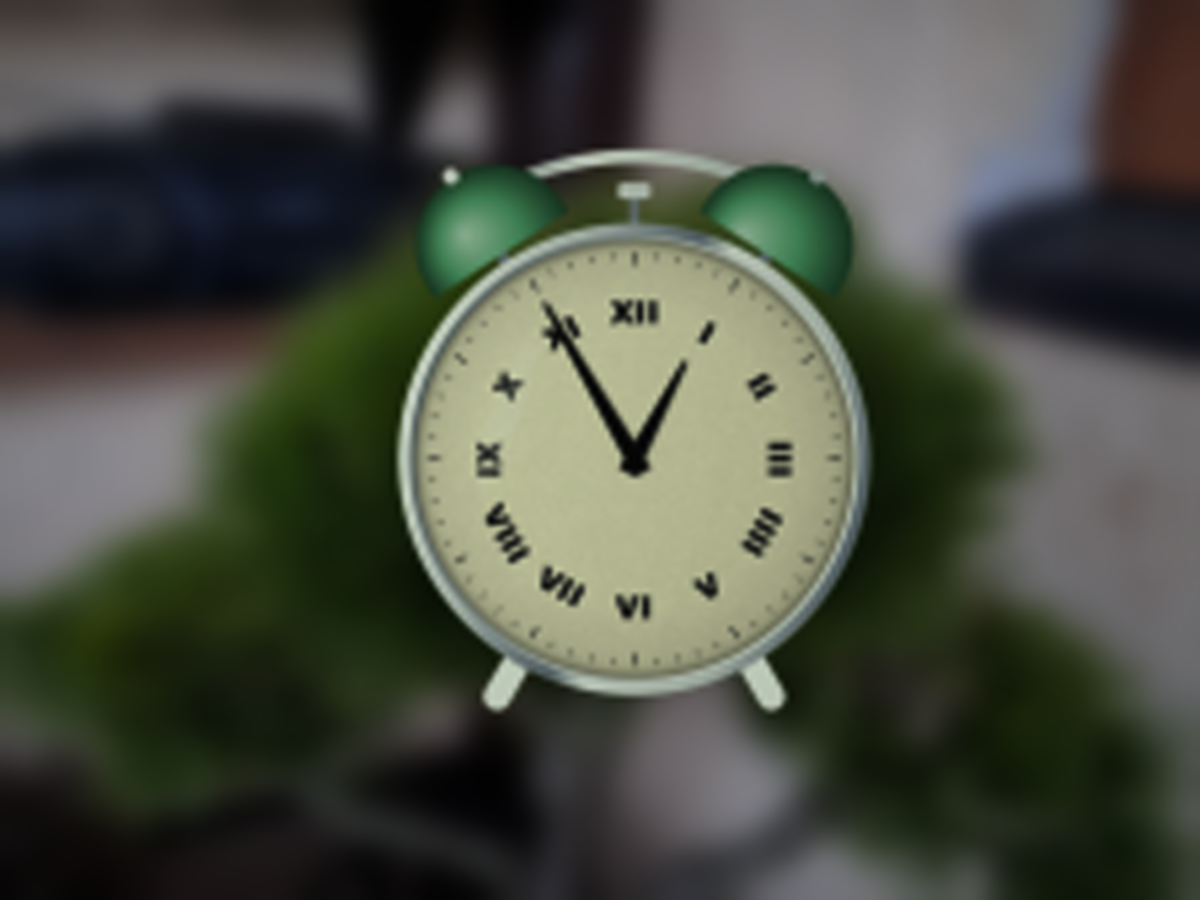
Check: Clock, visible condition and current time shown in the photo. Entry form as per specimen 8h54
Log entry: 12h55
